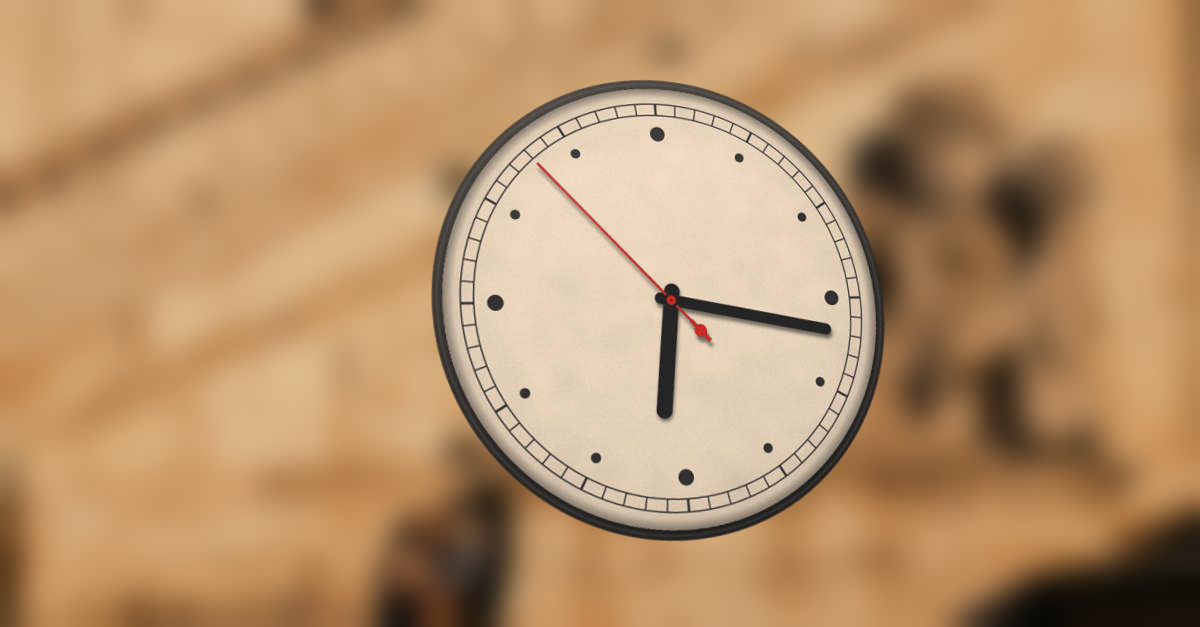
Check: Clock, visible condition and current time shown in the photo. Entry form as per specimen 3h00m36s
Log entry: 6h16m53s
